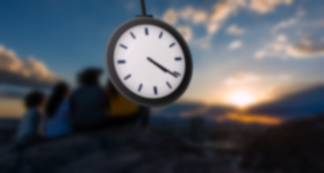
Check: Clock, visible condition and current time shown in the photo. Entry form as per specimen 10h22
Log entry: 4h21
